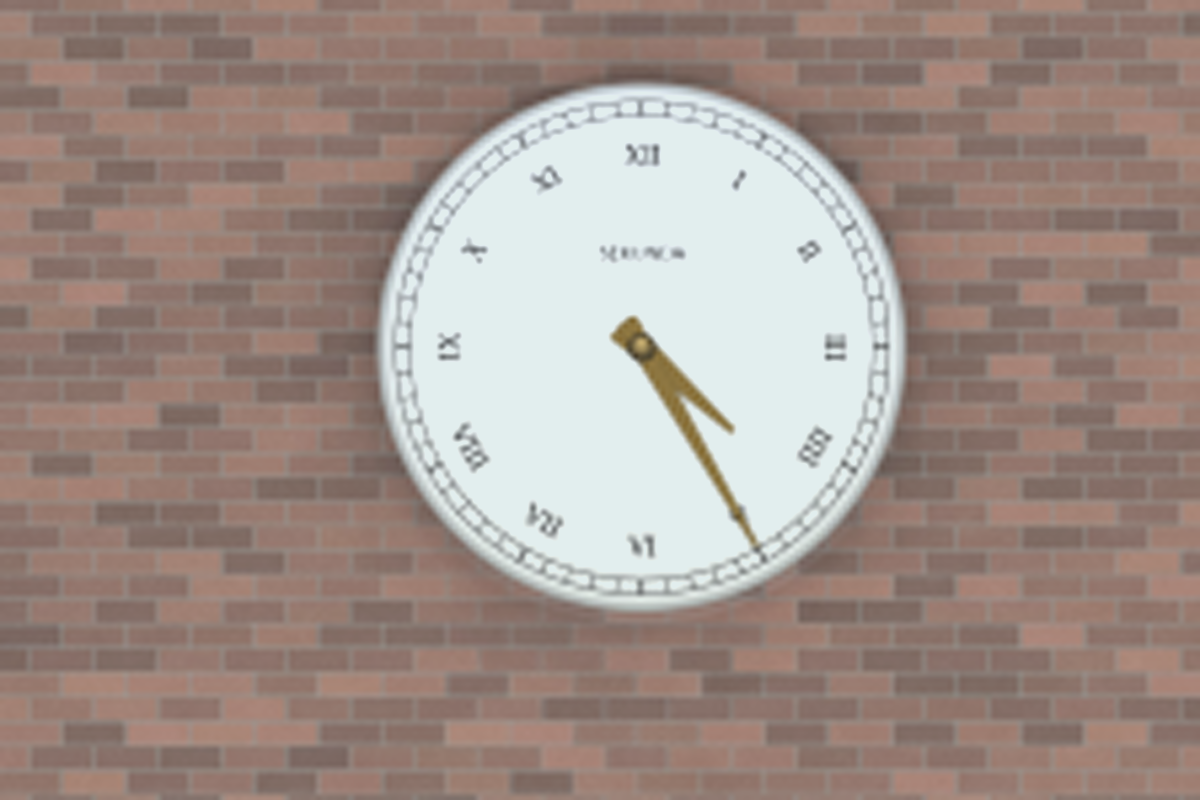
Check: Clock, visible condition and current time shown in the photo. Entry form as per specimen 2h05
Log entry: 4h25
